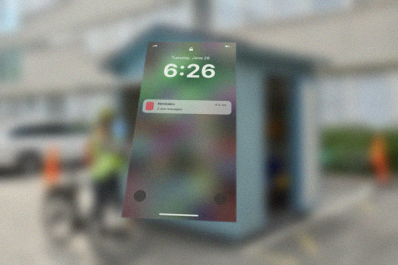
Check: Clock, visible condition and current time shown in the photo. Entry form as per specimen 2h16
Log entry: 6h26
